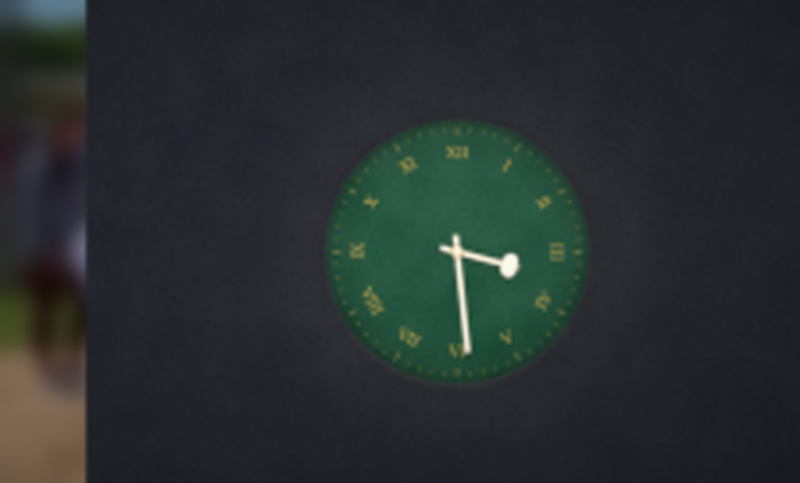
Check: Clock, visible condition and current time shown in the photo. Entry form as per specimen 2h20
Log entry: 3h29
